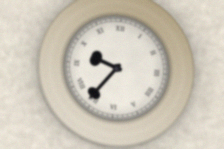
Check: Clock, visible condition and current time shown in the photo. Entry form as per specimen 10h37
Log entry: 9h36
